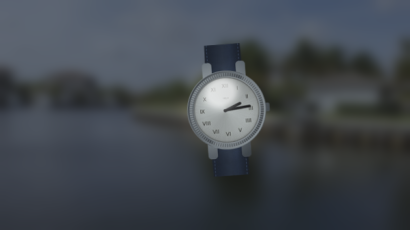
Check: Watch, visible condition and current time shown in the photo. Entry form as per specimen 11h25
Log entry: 2h14
